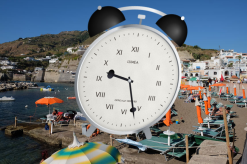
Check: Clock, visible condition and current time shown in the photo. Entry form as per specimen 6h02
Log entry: 9h27
